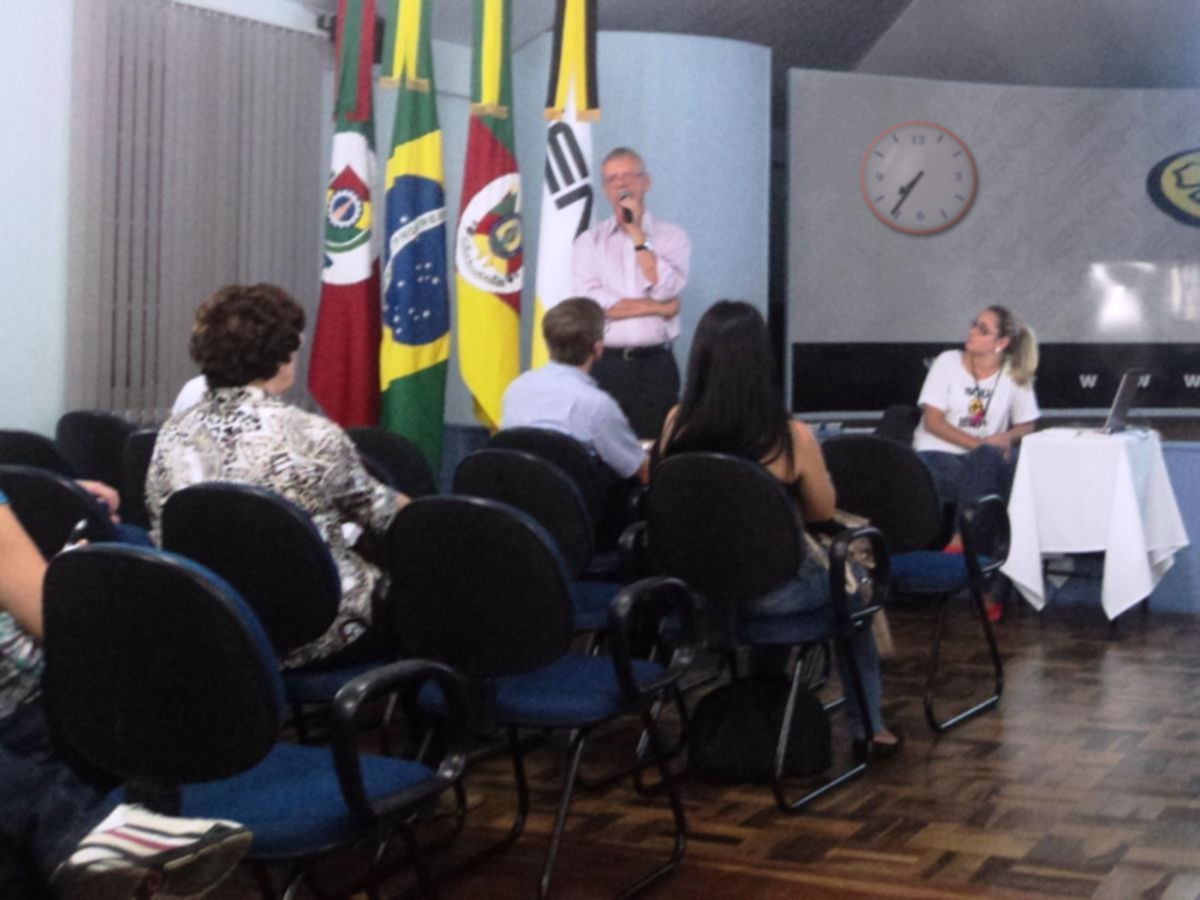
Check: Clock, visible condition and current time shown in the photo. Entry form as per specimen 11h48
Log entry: 7h36
